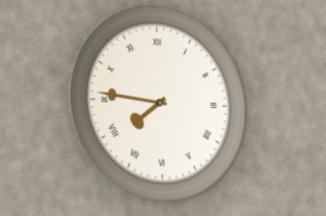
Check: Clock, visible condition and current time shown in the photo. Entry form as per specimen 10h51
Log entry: 7h46
